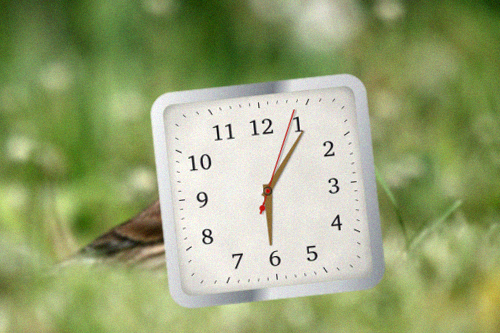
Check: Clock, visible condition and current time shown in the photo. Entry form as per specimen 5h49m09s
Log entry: 6h06m04s
